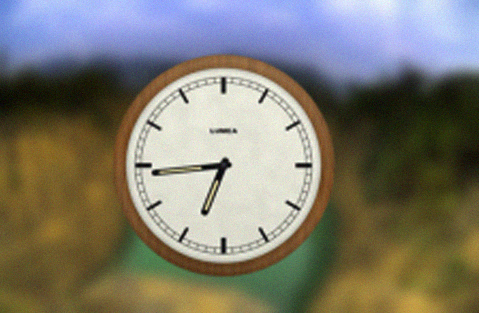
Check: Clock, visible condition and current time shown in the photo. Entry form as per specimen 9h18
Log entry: 6h44
